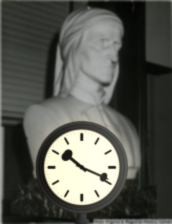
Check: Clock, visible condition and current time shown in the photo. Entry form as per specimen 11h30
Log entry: 10h19
